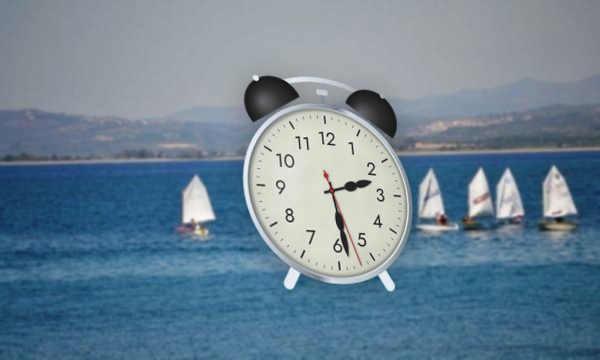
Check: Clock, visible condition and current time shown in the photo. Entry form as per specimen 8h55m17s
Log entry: 2h28m27s
